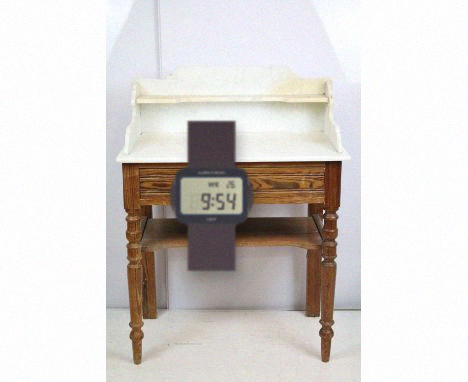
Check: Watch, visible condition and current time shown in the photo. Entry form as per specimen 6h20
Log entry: 9h54
